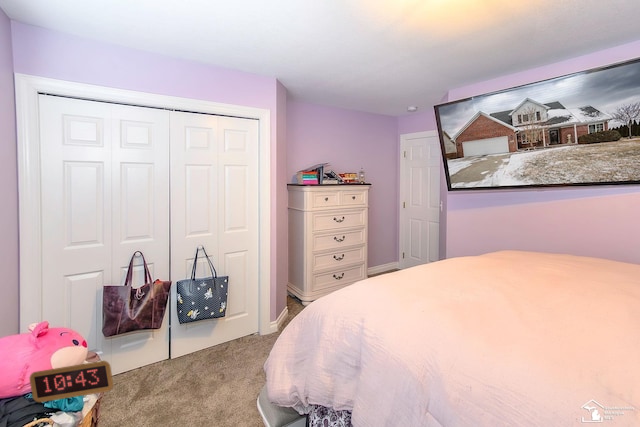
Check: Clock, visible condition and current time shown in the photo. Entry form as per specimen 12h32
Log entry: 10h43
